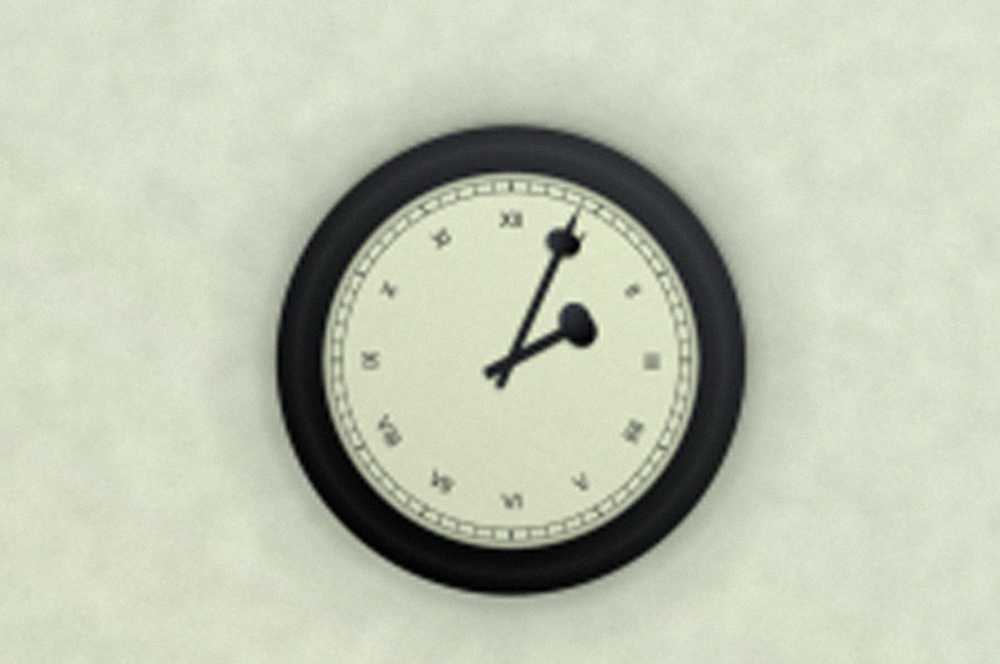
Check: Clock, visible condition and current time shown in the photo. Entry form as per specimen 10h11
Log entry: 2h04
